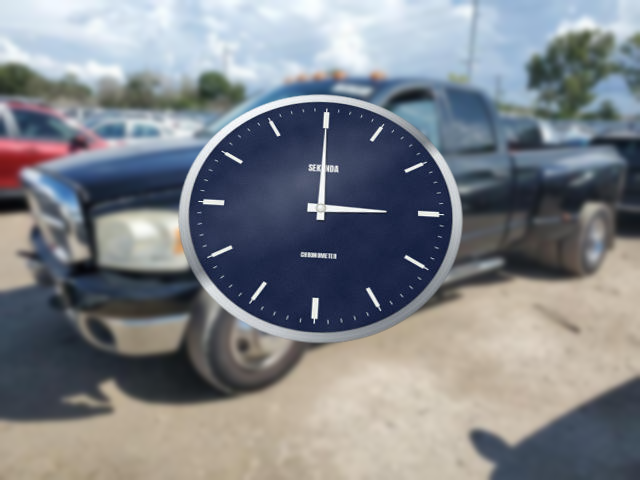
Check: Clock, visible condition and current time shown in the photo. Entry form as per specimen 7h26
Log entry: 3h00
